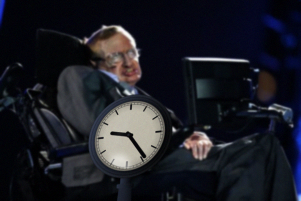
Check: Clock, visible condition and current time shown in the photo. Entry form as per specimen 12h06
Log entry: 9h24
